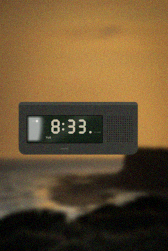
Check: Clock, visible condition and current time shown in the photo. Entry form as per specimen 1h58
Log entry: 8h33
